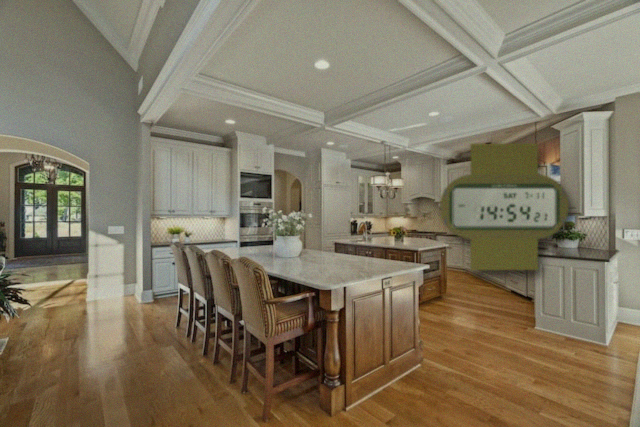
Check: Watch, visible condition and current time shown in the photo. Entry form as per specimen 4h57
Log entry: 14h54
